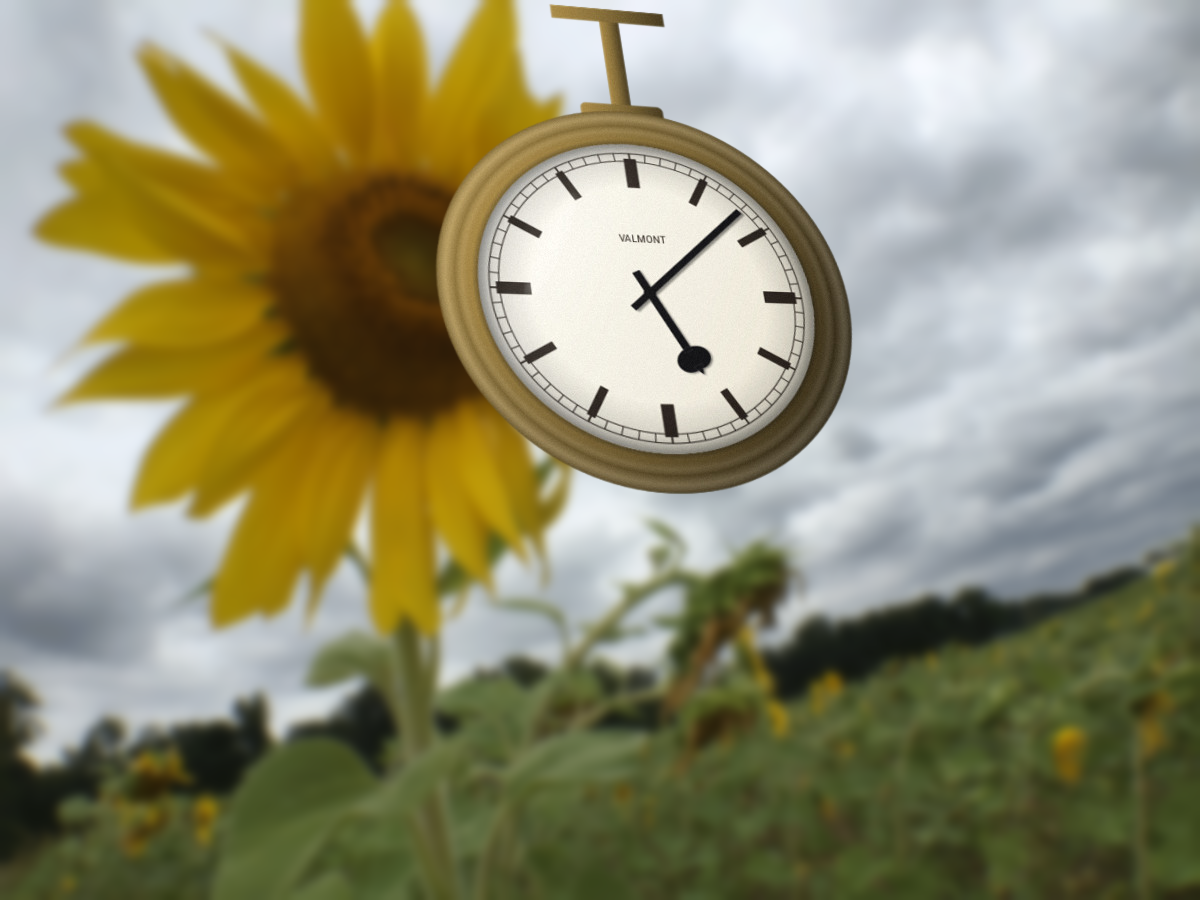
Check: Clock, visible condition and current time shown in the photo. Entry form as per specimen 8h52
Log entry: 5h08
